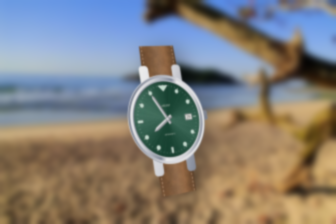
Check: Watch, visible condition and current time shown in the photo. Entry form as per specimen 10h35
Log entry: 7h55
